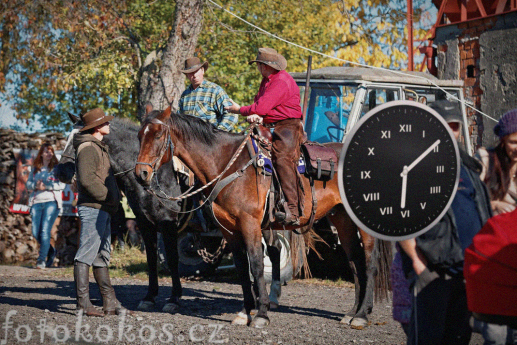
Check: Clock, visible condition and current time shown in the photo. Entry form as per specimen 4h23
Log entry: 6h09
